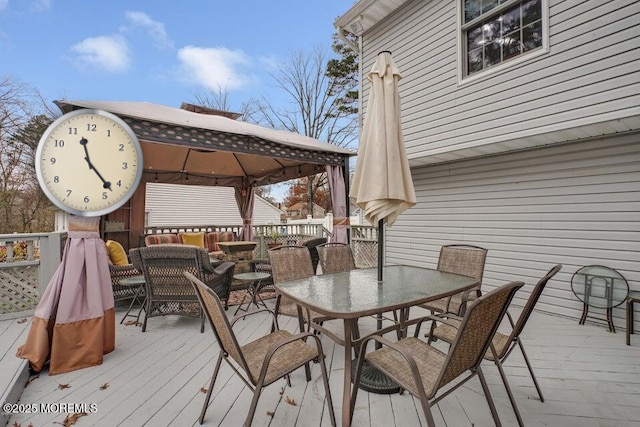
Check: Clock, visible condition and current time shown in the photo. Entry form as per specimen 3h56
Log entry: 11h23
